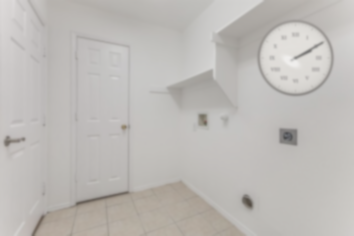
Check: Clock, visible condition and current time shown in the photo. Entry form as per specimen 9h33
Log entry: 2h10
